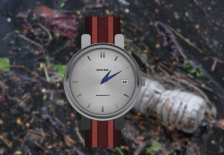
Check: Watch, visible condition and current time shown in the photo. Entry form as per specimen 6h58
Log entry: 1h10
